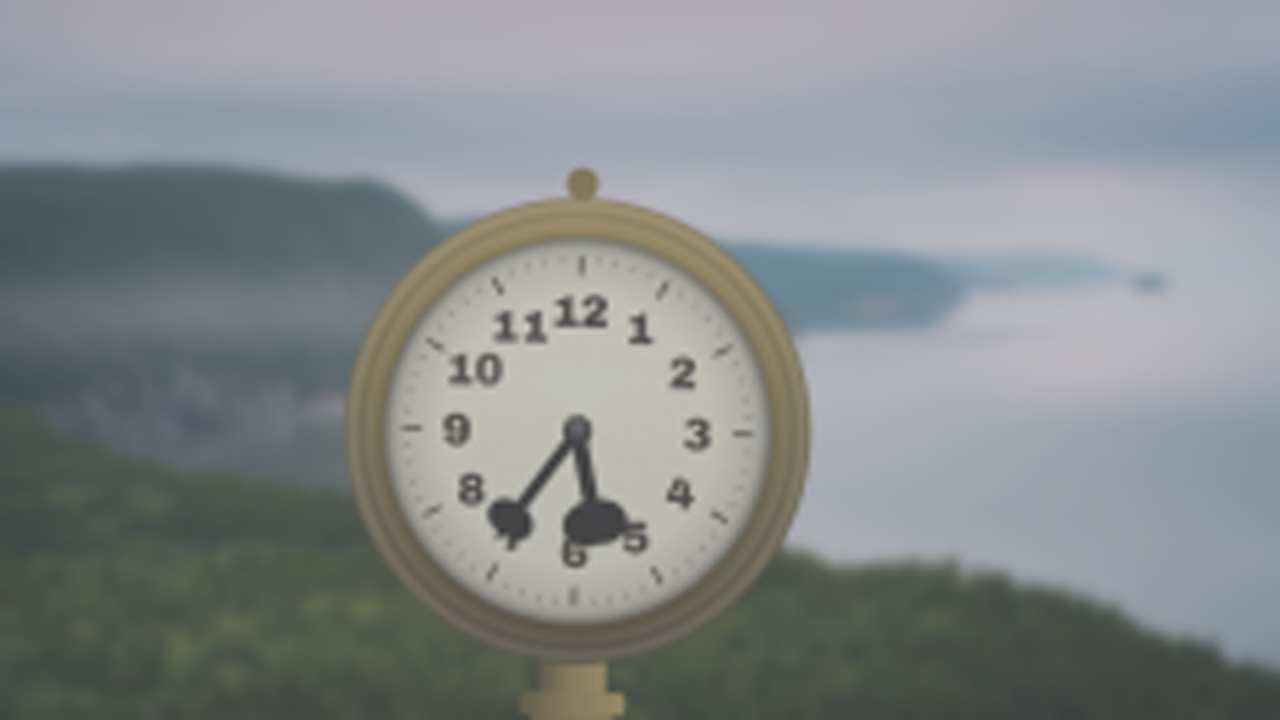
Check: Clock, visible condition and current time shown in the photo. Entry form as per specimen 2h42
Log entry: 5h36
